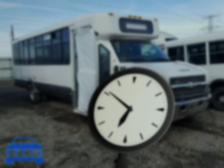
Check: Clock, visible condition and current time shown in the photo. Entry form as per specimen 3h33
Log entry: 6h51
